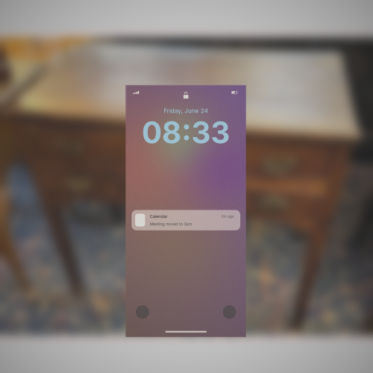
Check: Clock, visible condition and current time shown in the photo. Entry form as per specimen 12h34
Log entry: 8h33
